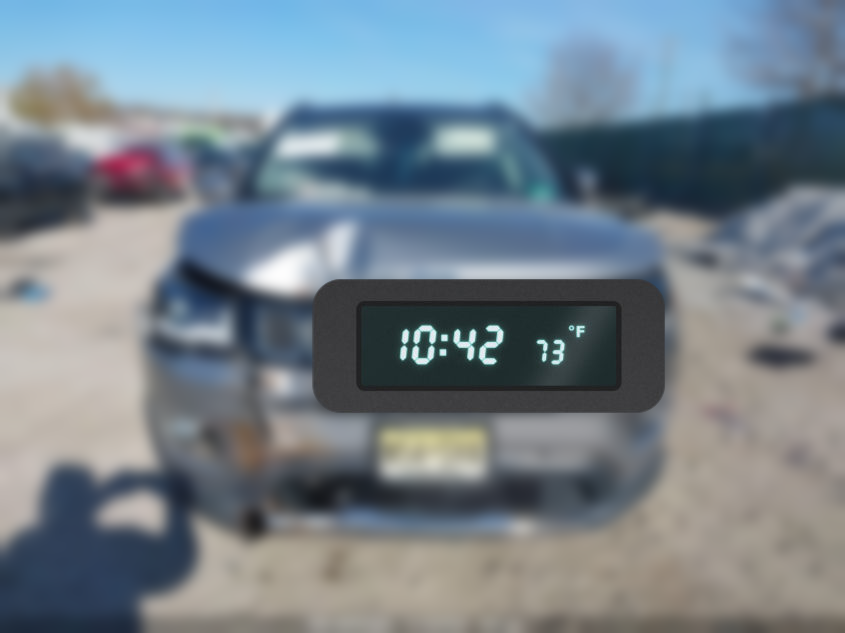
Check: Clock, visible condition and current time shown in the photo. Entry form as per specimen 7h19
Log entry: 10h42
